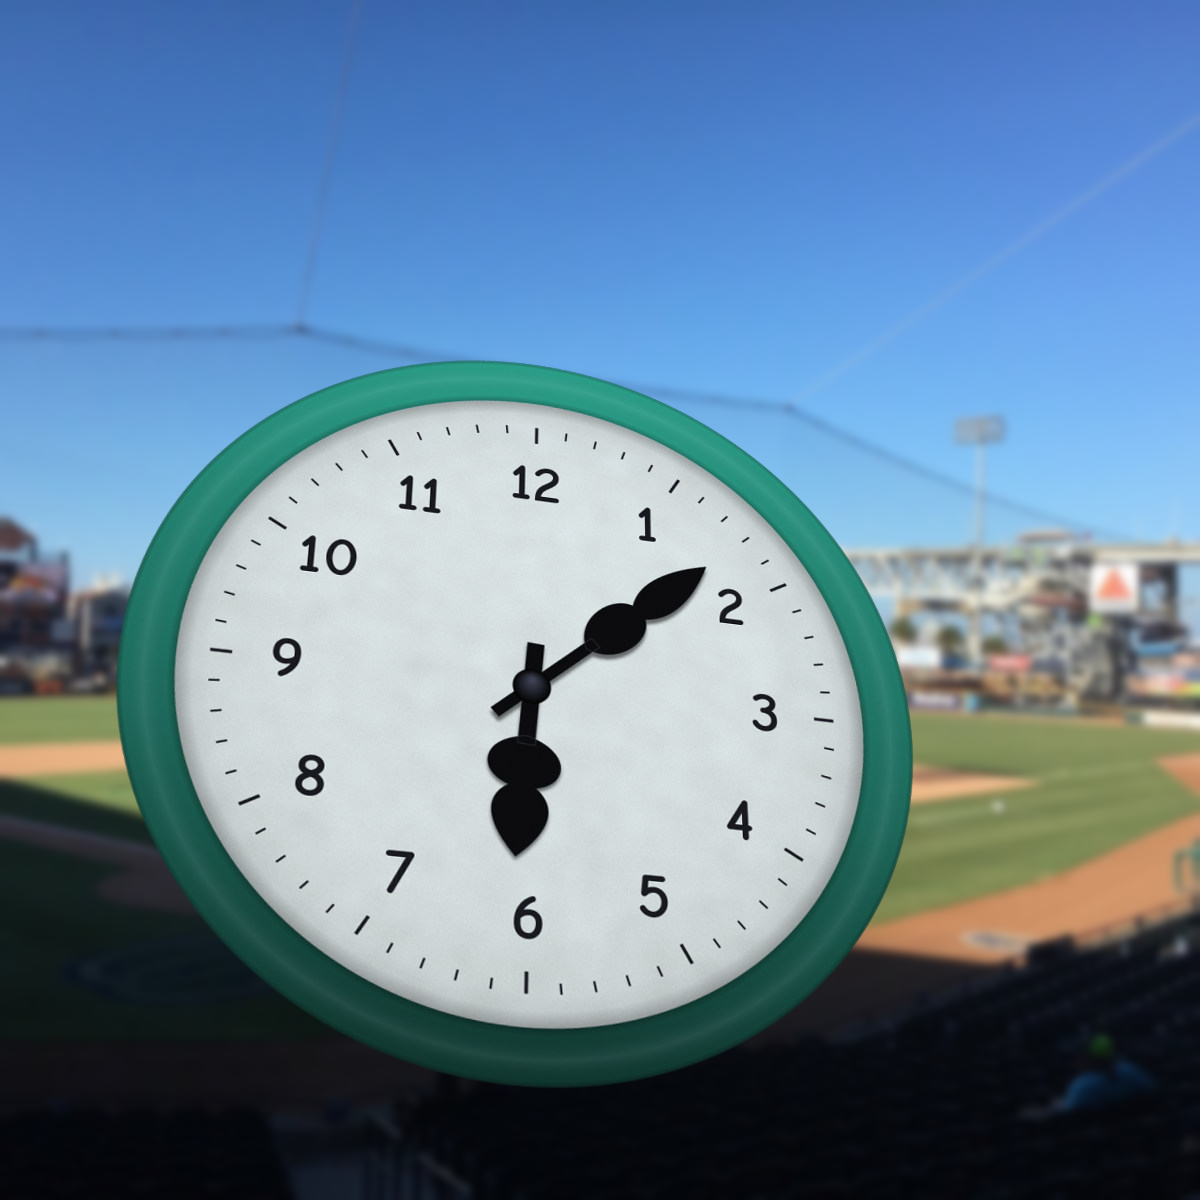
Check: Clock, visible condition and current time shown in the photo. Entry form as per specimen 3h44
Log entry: 6h08
